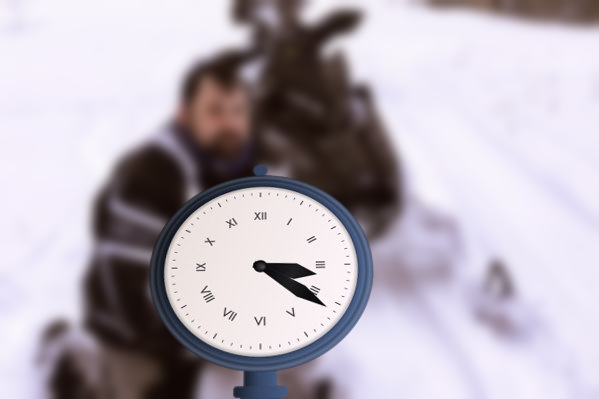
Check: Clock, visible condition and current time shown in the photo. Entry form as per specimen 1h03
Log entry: 3h21
